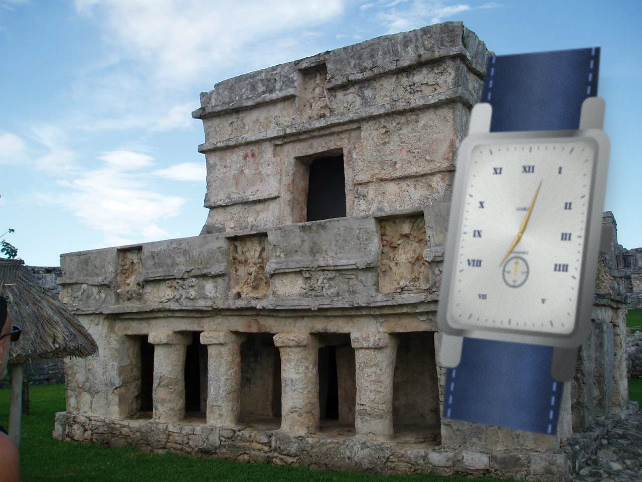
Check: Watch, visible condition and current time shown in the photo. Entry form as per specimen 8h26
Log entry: 7h03
